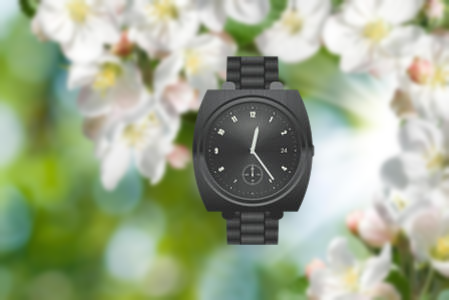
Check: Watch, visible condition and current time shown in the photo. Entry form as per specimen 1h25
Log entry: 12h24
